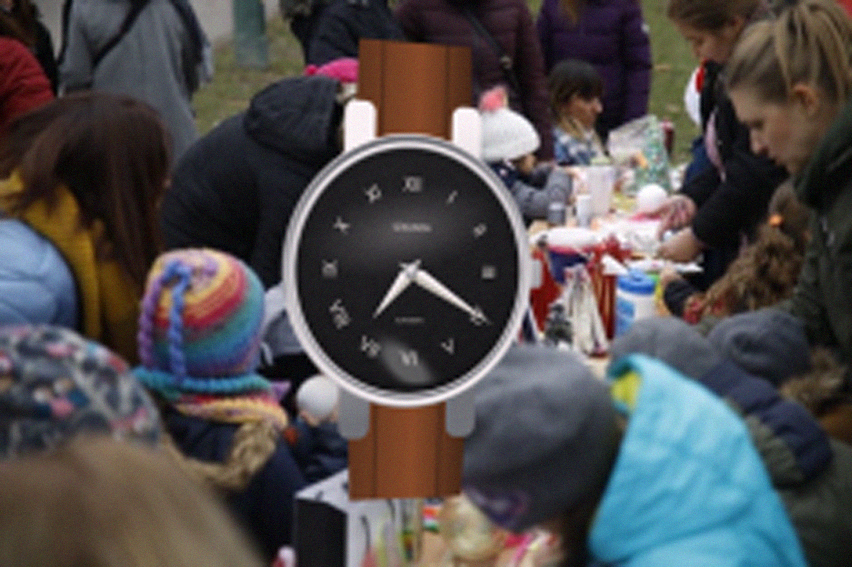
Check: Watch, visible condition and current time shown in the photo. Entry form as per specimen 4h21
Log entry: 7h20
